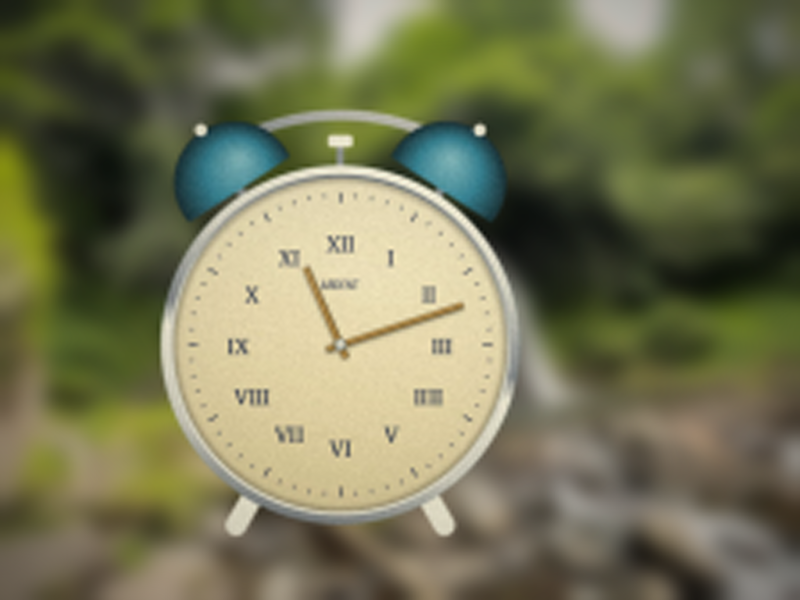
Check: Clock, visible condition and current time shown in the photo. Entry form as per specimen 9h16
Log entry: 11h12
